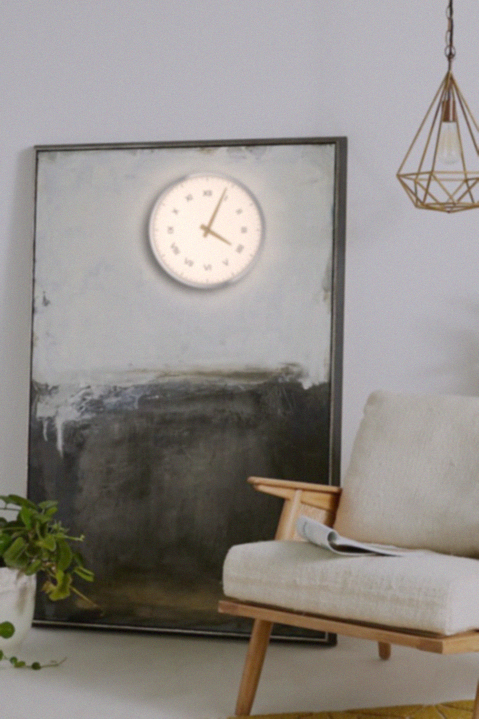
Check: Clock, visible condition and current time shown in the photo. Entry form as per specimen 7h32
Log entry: 4h04
